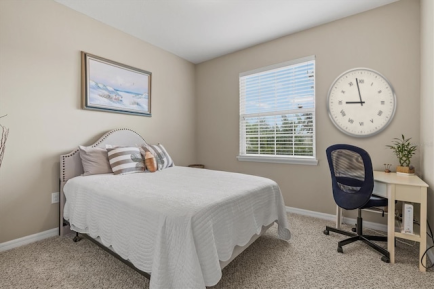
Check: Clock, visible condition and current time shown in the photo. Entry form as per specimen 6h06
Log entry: 8h58
